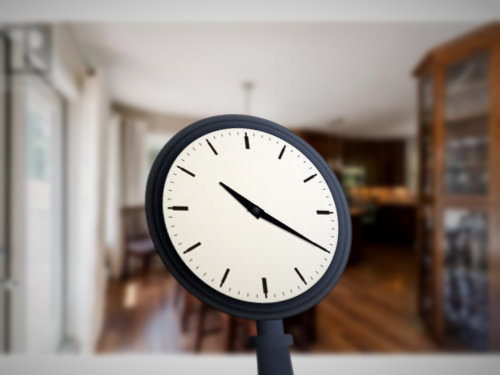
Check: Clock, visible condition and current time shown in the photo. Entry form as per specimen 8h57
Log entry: 10h20
